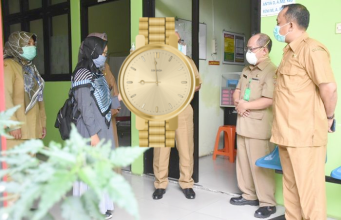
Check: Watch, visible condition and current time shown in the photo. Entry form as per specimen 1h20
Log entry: 8h59
